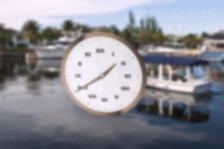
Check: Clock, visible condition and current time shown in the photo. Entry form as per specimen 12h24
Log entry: 1h40
